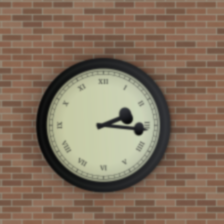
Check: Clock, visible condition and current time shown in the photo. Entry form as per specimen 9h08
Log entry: 2h16
